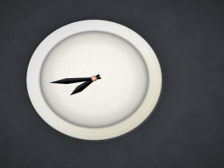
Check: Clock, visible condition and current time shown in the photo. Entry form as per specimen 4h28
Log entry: 7h44
